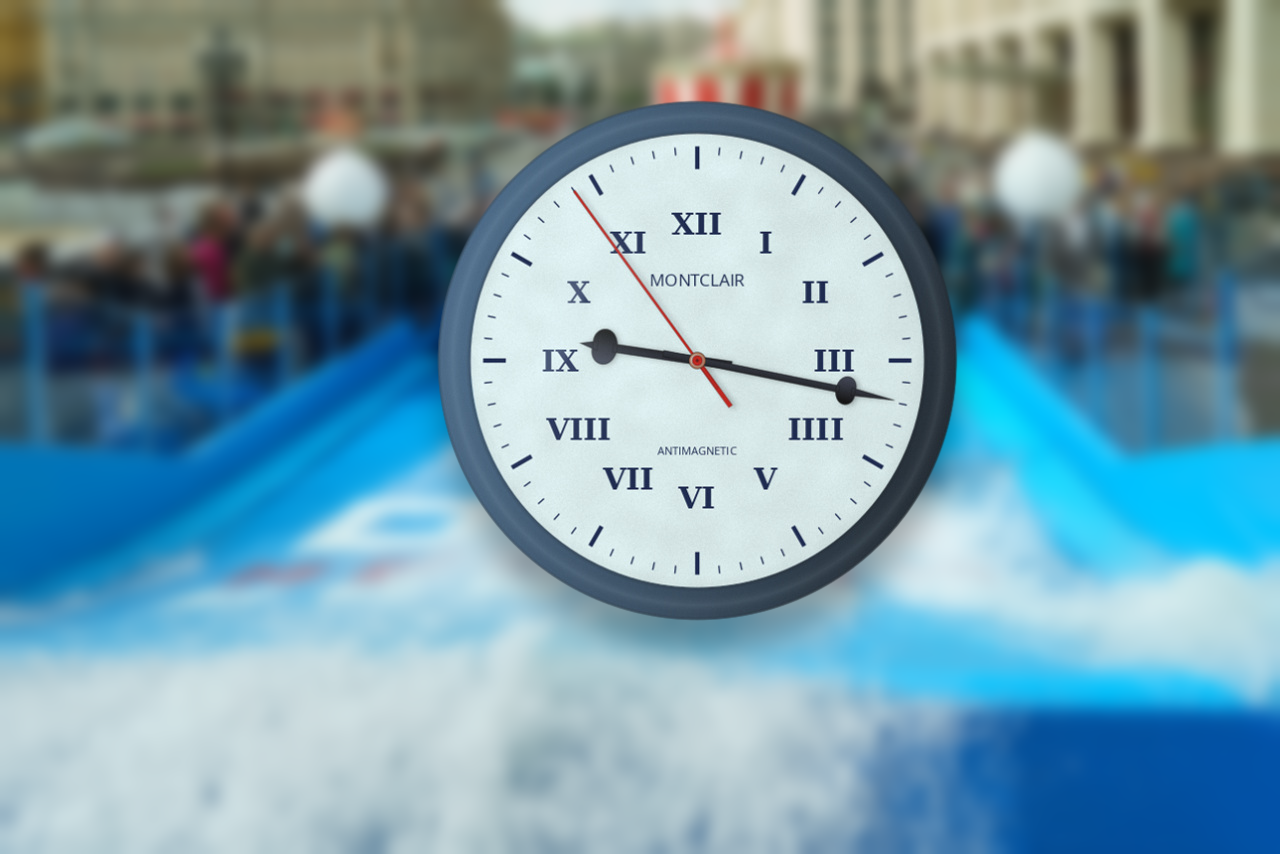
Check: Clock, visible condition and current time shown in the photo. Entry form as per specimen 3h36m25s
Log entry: 9h16m54s
